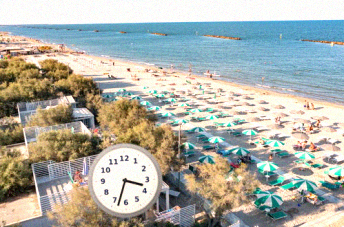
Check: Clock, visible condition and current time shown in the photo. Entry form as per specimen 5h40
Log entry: 3h33
